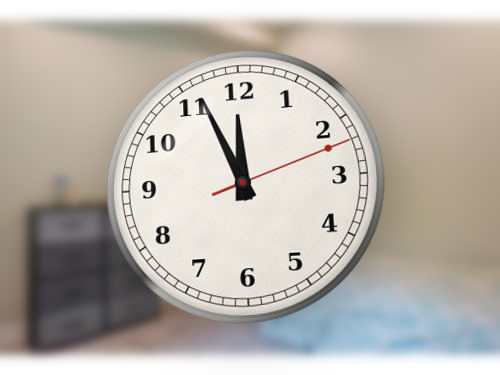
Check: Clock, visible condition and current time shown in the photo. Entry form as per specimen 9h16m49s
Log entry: 11h56m12s
